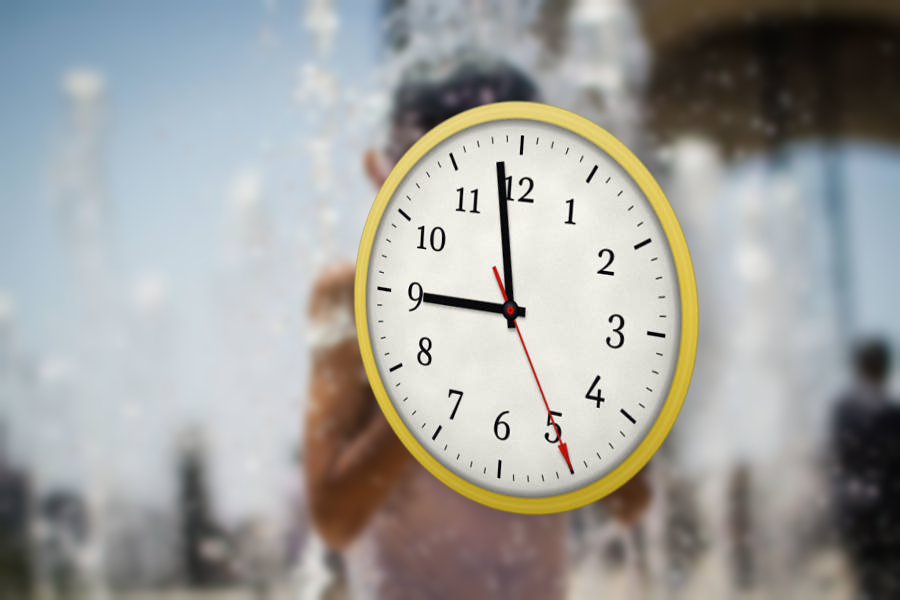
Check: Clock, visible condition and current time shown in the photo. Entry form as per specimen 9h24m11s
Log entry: 8h58m25s
